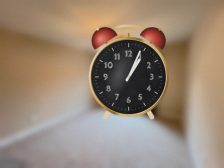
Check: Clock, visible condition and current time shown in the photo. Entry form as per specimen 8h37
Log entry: 1h04
